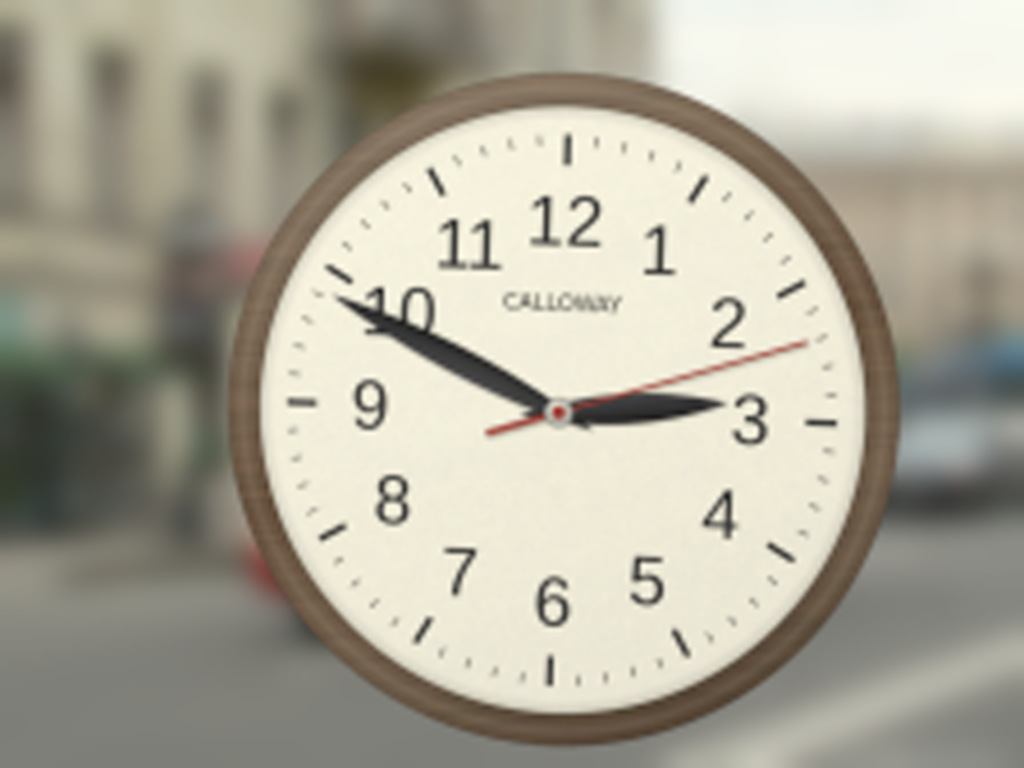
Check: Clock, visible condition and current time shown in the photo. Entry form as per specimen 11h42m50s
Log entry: 2h49m12s
